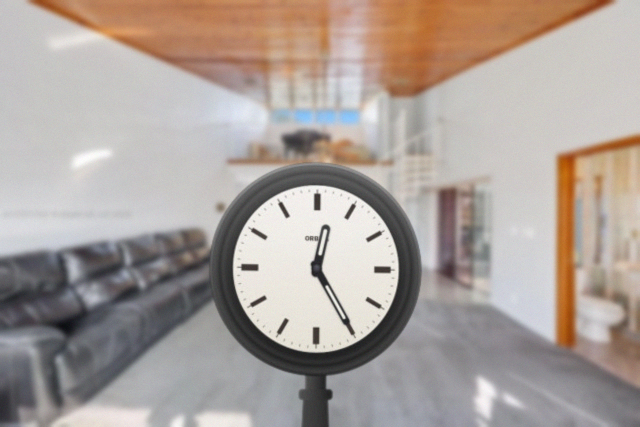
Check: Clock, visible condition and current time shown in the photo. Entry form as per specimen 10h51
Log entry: 12h25
